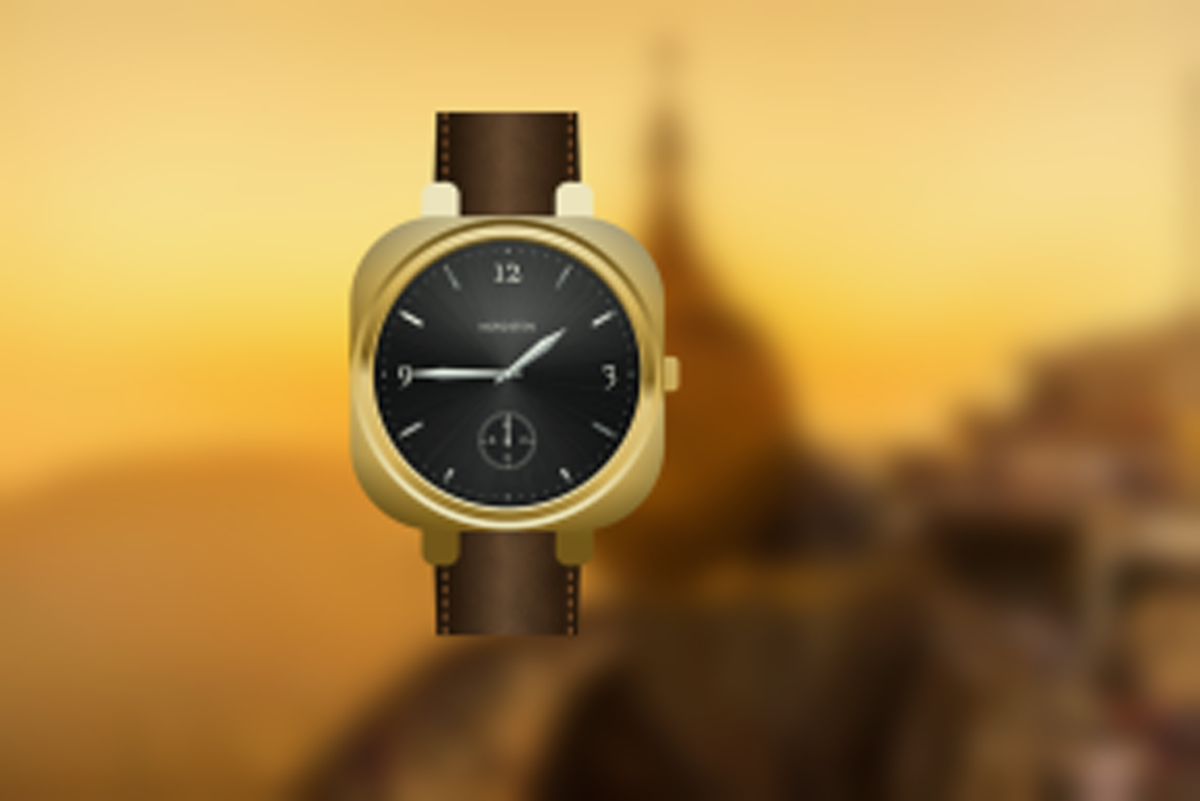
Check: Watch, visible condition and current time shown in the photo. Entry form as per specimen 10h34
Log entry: 1h45
